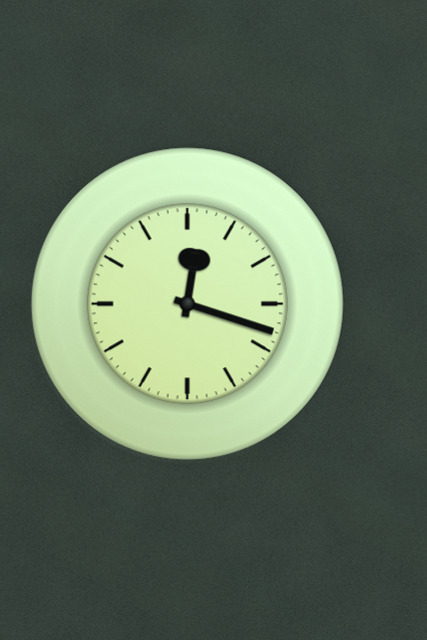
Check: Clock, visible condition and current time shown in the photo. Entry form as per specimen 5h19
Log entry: 12h18
